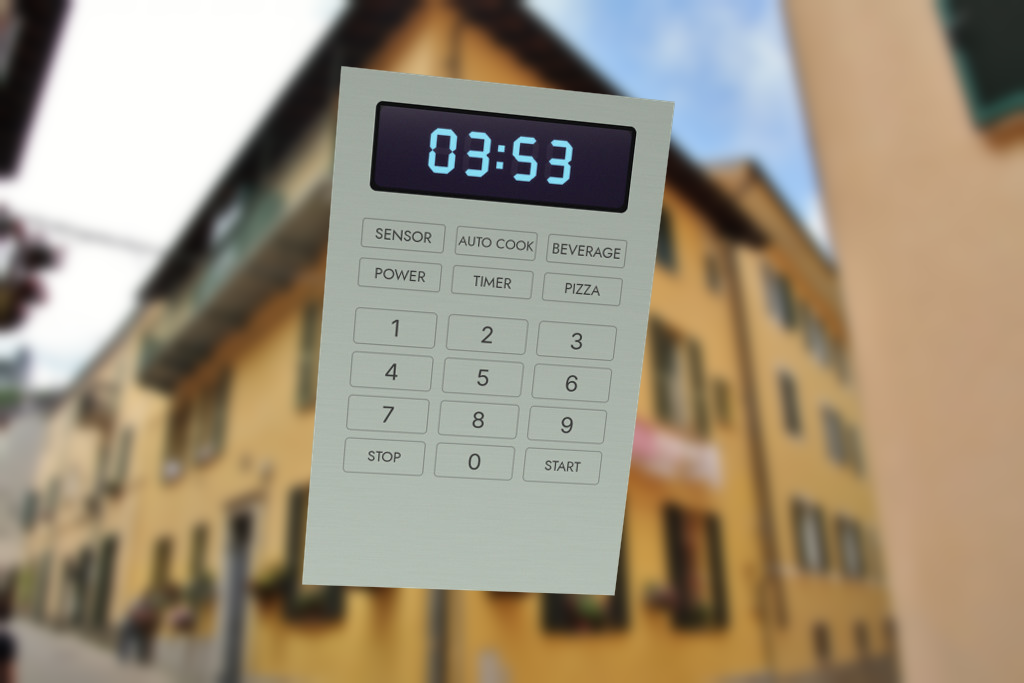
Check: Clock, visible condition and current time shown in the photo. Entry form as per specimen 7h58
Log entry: 3h53
